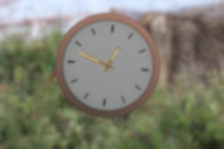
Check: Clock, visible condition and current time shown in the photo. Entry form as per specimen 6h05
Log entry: 12h48
